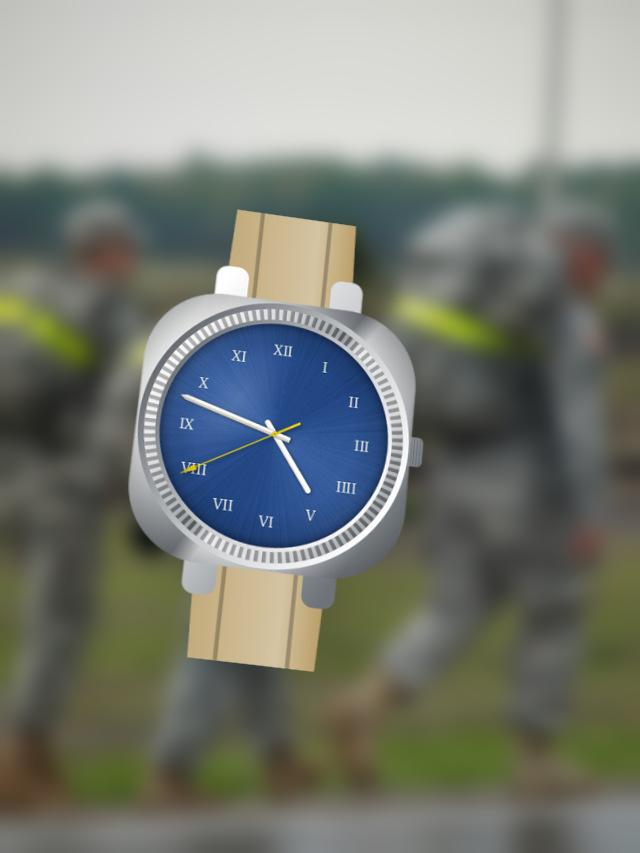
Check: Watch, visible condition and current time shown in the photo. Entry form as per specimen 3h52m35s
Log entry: 4h47m40s
